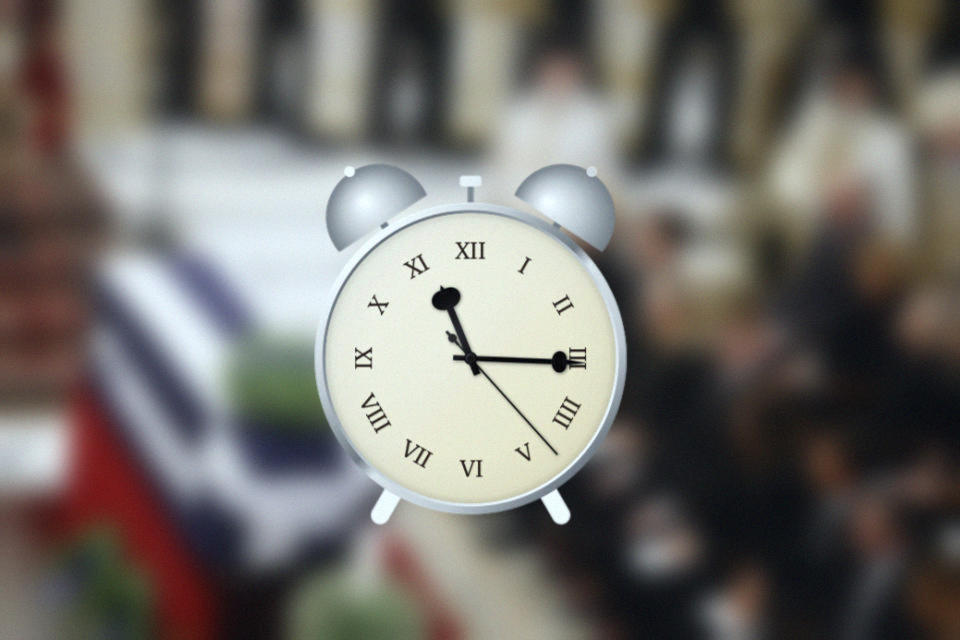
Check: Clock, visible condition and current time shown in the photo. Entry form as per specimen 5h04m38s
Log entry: 11h15m23s
